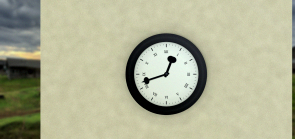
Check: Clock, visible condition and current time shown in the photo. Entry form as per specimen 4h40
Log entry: 12h42
